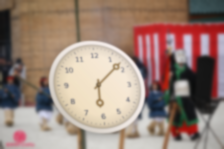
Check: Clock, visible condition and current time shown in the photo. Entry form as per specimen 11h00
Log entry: 6h08
